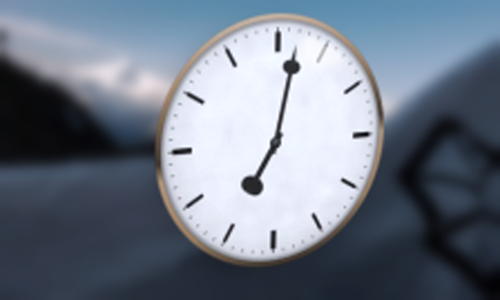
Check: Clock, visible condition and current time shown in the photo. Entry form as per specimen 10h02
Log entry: 7h02
